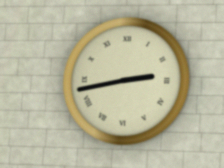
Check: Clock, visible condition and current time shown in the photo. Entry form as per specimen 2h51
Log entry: 2h43
